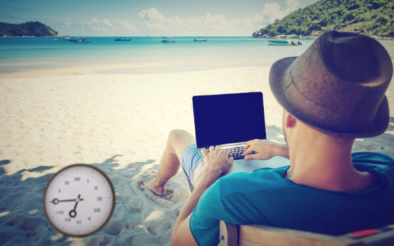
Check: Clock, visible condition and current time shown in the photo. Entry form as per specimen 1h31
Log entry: 6h45
